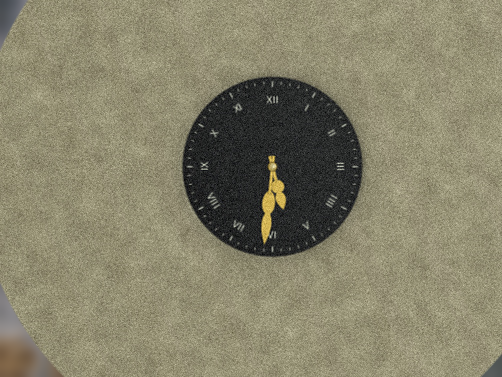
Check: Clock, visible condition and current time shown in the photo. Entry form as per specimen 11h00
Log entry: 5h31
